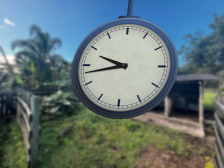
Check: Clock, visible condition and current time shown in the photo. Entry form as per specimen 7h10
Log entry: 9h43
